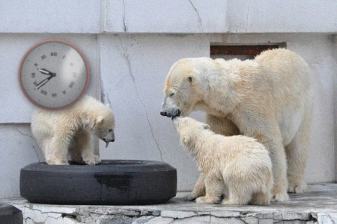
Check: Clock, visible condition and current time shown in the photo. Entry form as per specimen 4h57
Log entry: 9h39
